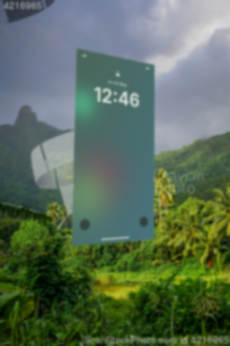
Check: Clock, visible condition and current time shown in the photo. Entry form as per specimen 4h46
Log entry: 12h46
